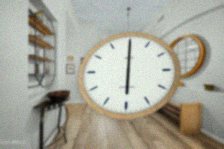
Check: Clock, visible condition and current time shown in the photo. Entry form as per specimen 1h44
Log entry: 6h00
